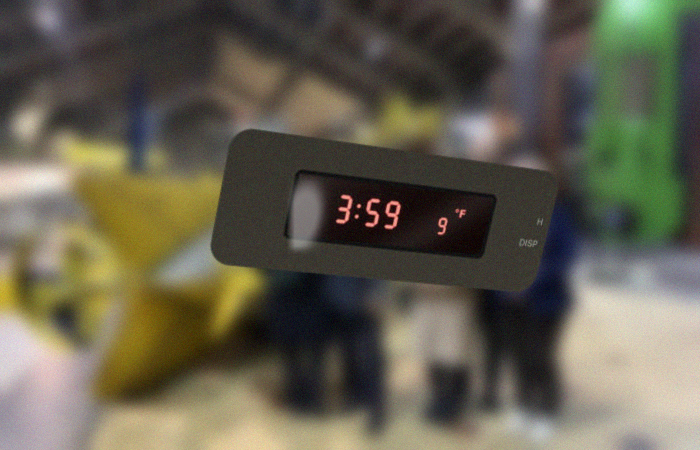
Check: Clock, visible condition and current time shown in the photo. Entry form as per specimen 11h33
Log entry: 3h59
